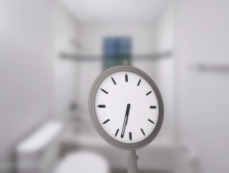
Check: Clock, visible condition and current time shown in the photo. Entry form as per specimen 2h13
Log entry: 6h33
